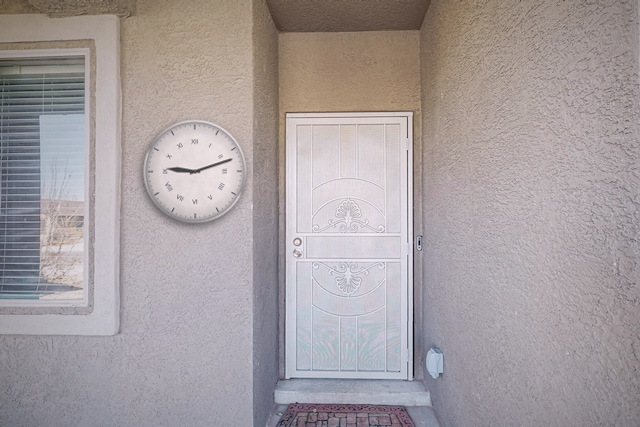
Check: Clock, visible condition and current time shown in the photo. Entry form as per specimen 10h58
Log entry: 9h12
